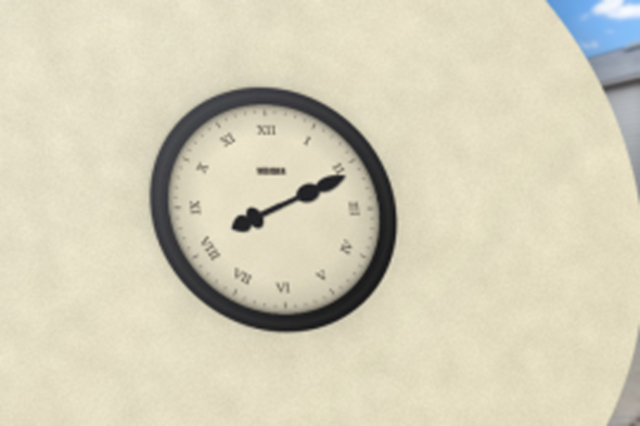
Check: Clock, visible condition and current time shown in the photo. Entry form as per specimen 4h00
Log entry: 8h11
